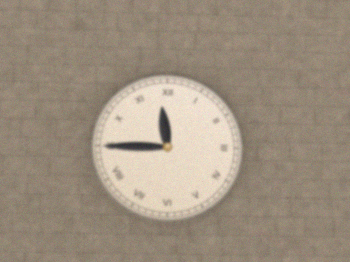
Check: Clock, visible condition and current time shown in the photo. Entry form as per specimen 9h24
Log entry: 11h45
